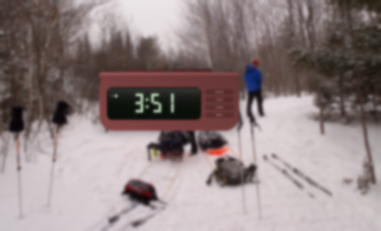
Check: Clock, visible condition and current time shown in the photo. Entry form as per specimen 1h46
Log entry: 3h51
